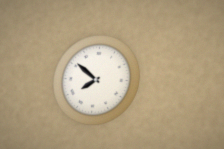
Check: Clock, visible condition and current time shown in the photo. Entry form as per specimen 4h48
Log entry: 7h51
